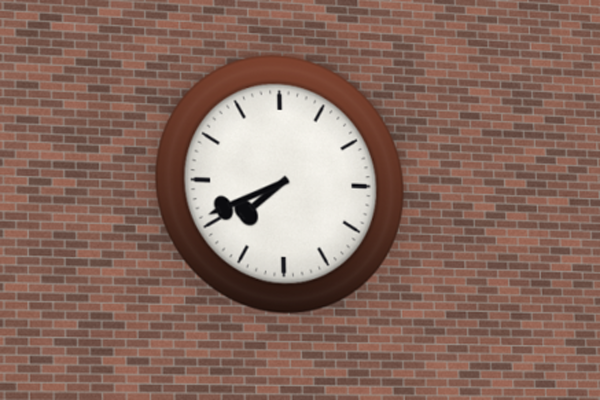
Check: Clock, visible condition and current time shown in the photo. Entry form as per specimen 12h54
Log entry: 7h41
